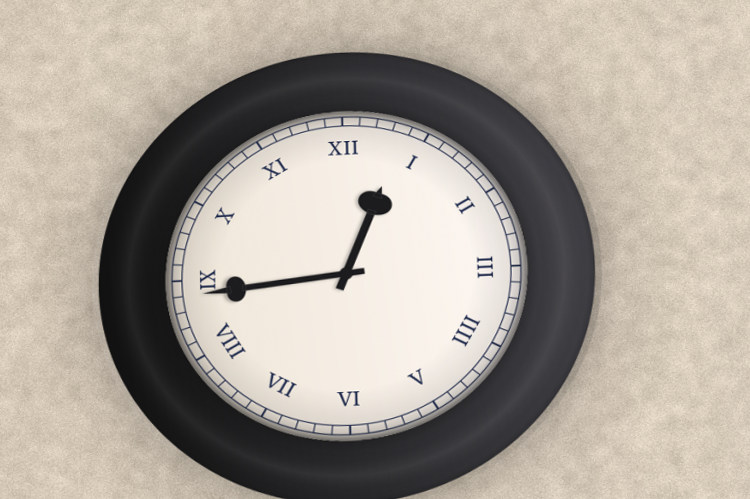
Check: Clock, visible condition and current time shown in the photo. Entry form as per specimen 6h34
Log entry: 12h44
